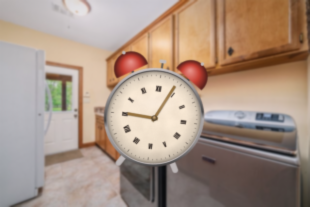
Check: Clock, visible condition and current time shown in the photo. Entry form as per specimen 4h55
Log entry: 9h04
